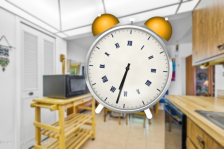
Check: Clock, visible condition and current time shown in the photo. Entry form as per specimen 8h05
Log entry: 6h32
